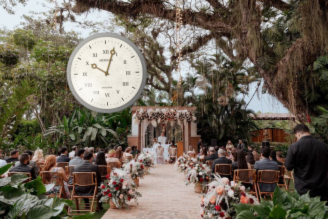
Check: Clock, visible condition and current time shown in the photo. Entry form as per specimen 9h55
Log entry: 10h03
